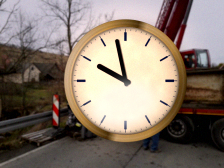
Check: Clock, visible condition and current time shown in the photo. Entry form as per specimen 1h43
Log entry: 9h58
